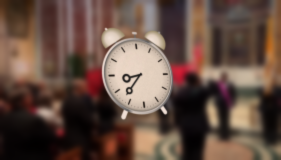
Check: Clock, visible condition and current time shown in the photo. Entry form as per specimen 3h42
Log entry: 8h37
